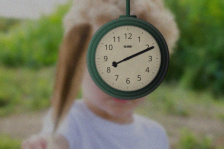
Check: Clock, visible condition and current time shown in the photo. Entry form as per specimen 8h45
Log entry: 8h11
